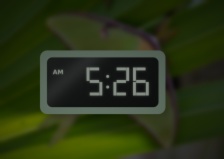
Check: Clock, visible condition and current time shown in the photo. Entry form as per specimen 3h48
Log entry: 5h26
